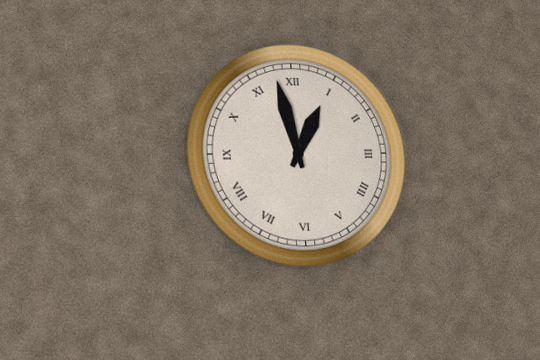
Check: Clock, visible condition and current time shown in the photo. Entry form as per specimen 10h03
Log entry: 12h58
